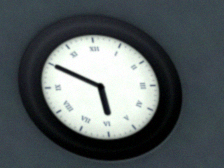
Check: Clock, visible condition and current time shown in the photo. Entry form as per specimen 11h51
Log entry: 5h50
